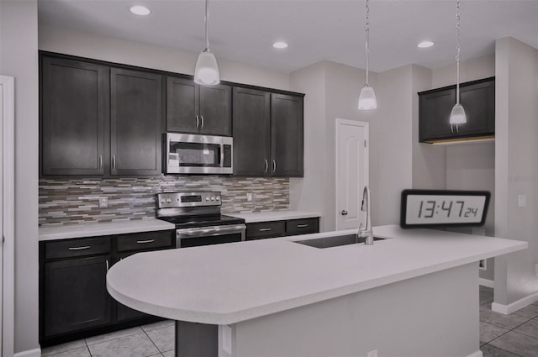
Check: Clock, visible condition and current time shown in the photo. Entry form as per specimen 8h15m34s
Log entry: 13h47m24s
